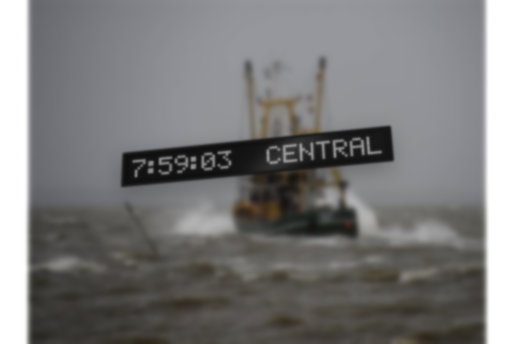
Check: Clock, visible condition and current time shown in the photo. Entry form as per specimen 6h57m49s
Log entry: 7h59m03s
